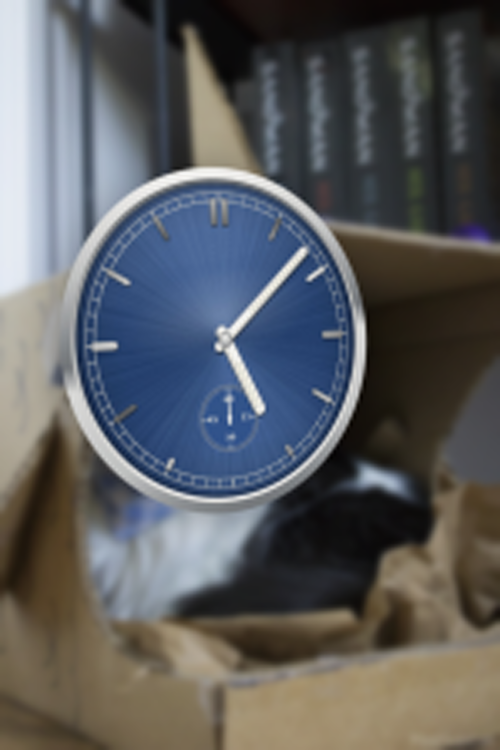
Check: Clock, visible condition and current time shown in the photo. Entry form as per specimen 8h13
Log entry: 5h08
